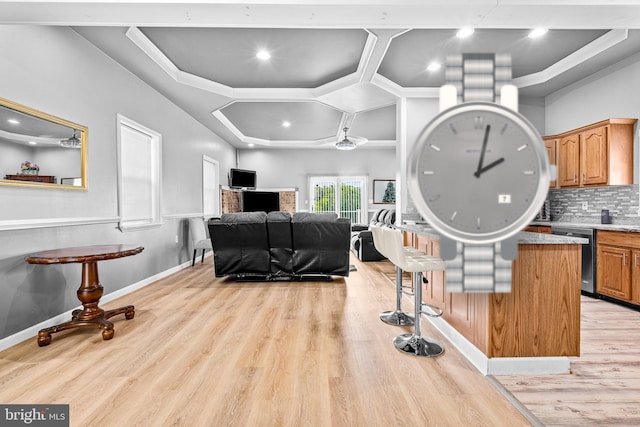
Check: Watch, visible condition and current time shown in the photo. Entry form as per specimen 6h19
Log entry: 2h02
